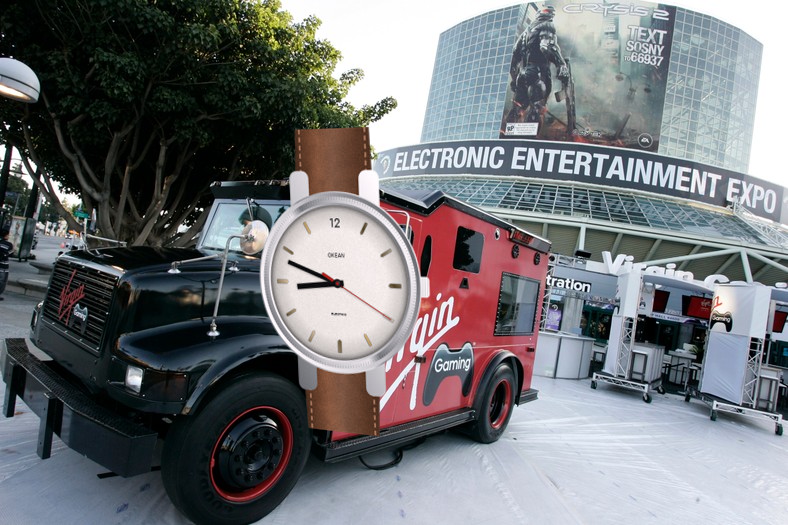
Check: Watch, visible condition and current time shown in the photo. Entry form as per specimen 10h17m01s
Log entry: 8h48m20s
